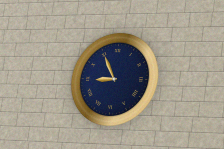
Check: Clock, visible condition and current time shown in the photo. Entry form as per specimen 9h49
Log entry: 8h55
